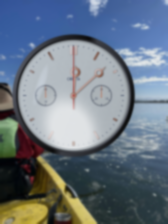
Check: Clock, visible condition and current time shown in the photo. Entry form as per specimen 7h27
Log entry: 12h08
